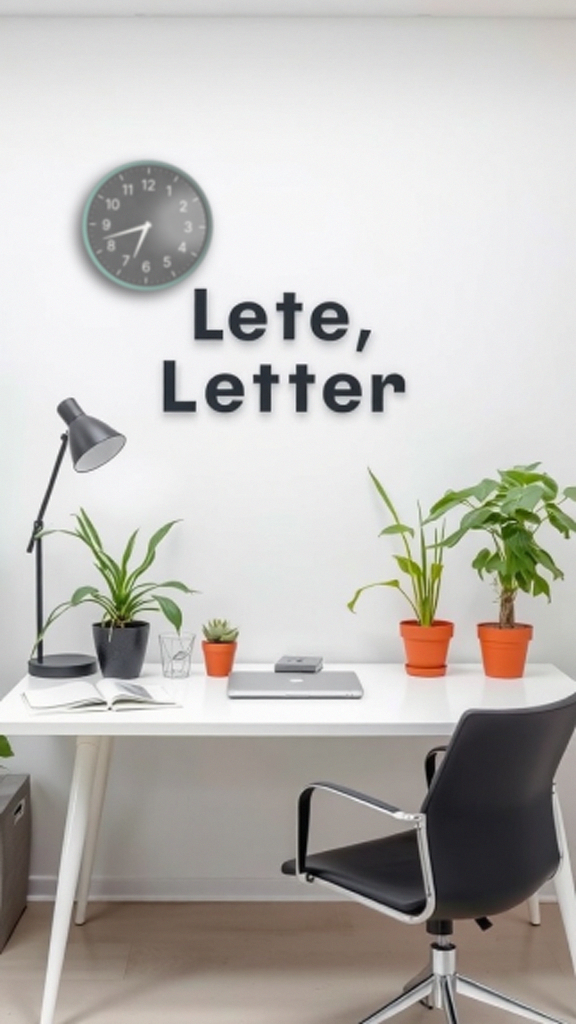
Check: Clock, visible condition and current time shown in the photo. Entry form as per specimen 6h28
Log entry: 6h42
